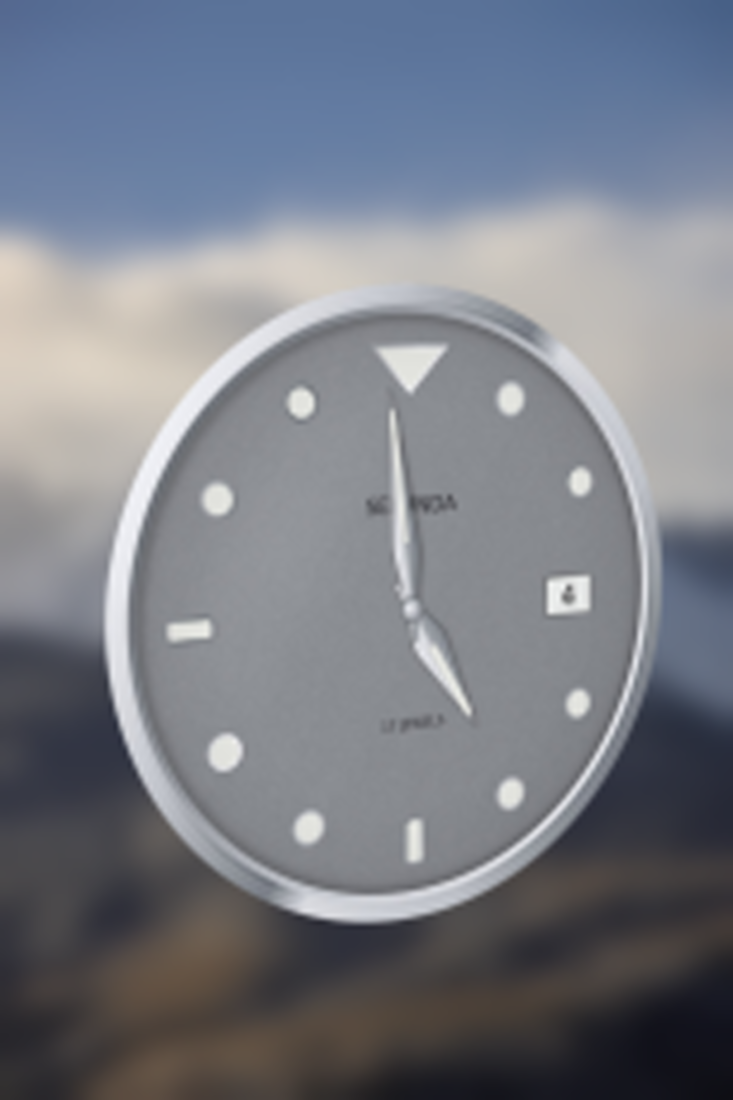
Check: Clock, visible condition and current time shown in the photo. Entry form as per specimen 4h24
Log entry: 4h59
